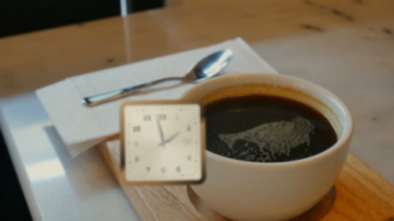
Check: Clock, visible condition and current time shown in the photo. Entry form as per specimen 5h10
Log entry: 1h58
